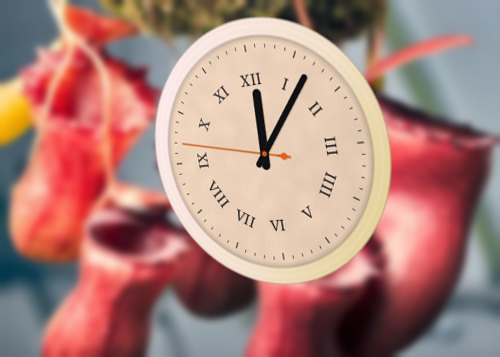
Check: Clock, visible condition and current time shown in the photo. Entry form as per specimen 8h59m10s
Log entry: 12h06m47s
